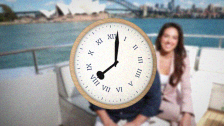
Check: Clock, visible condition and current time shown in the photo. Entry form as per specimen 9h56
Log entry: 8h02
